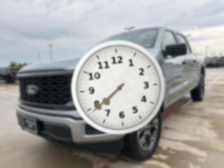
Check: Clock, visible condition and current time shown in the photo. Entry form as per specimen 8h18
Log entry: 7h39
